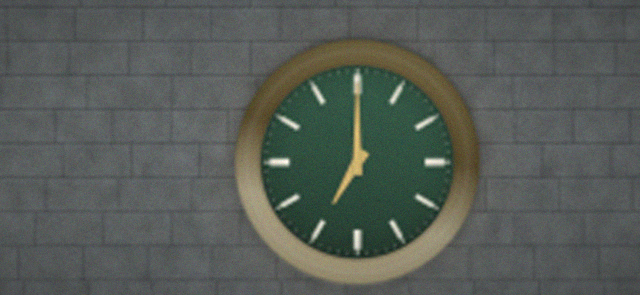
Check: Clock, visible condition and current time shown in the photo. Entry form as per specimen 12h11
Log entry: 7h00
